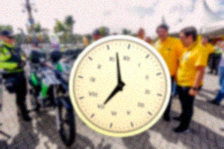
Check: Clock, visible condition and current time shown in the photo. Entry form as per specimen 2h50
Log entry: 6h57
